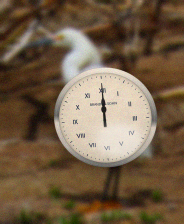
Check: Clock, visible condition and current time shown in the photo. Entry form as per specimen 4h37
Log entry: 12h00
